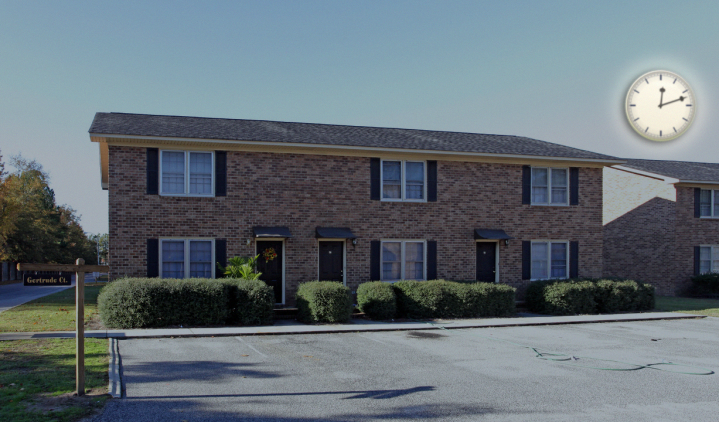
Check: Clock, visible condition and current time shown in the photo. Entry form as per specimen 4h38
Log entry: 12h12
